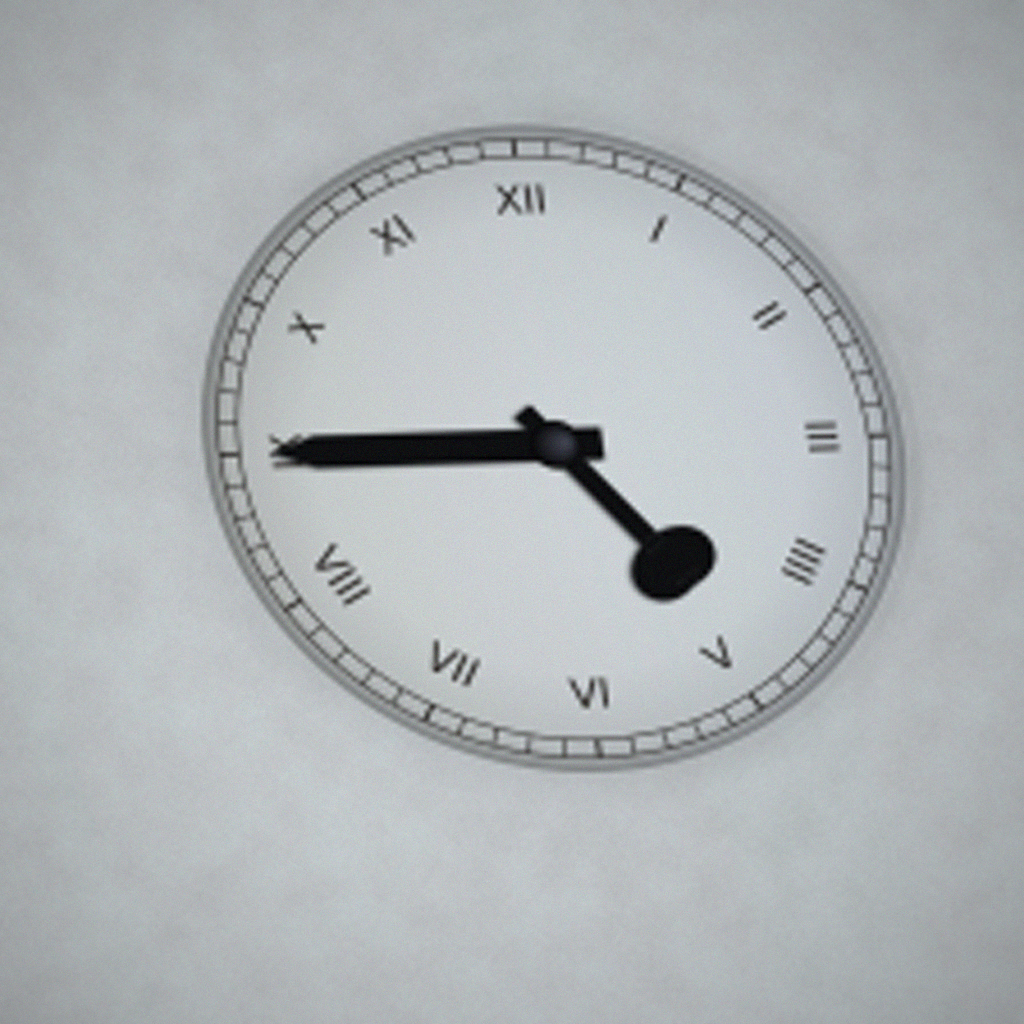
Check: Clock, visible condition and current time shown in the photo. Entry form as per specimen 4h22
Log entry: 4h45
